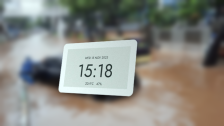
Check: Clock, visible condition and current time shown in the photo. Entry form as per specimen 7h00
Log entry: 15h18
